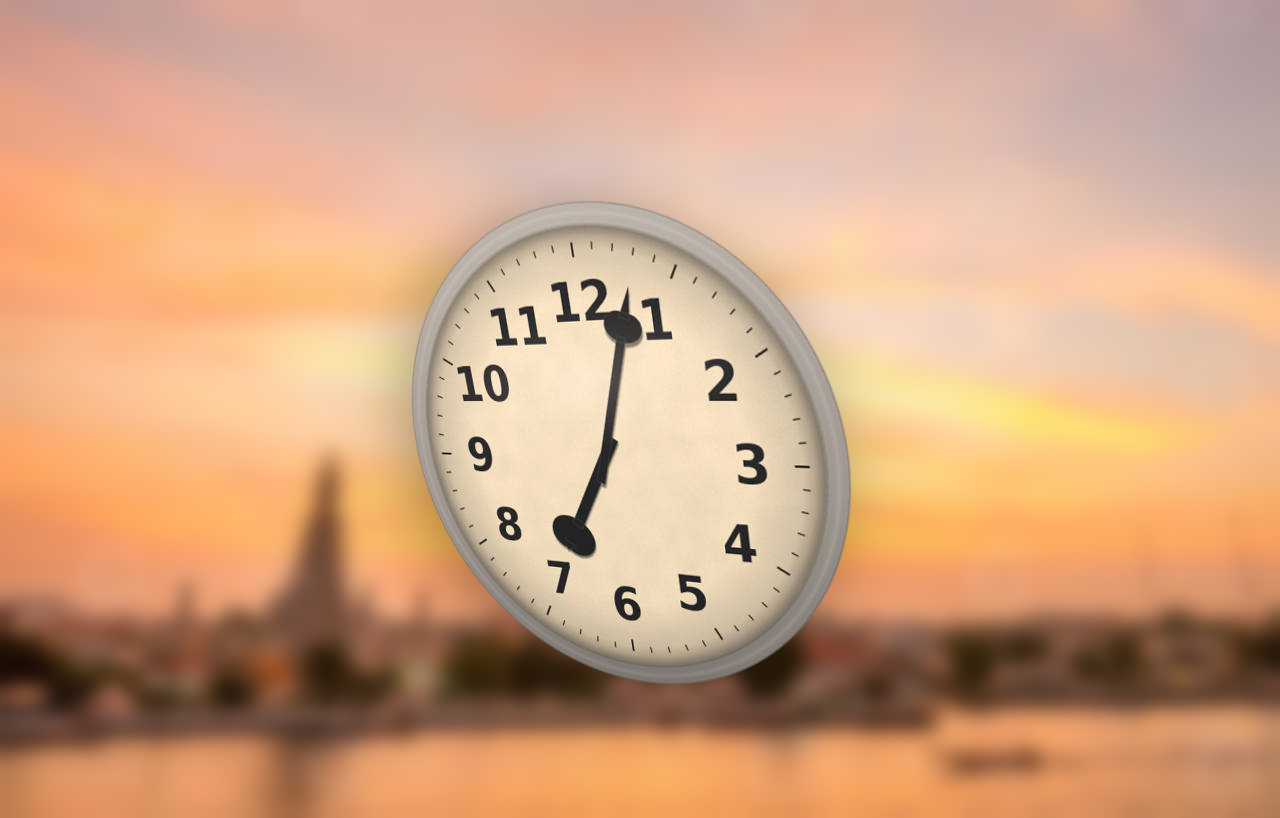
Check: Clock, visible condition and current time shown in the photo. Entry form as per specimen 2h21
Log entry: 7h03
